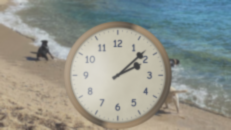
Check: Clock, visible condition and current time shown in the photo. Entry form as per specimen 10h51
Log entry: 2h08
